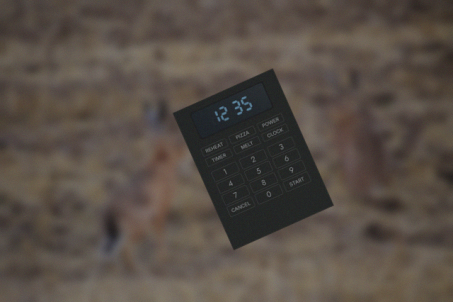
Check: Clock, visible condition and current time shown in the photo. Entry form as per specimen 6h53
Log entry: 12h35
